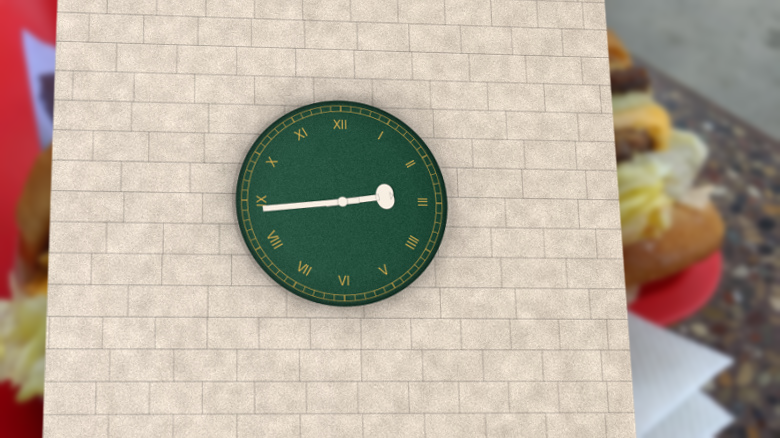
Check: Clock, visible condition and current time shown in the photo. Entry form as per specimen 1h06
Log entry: 2h44
